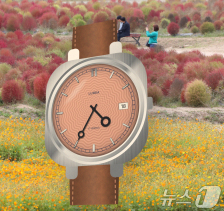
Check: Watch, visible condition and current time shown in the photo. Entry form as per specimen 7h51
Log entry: 4h35
